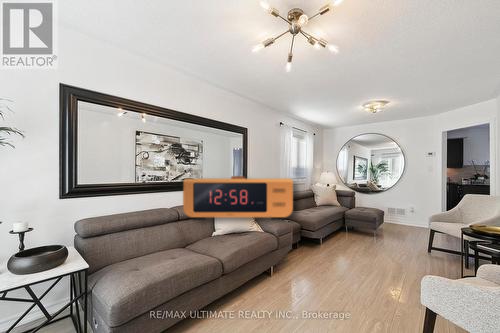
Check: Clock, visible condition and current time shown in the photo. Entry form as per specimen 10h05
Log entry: 12h58
